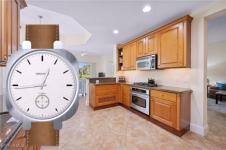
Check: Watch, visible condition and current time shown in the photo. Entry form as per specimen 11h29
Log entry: 12h44
